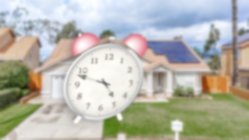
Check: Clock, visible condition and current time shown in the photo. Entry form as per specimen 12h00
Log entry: 4h48
